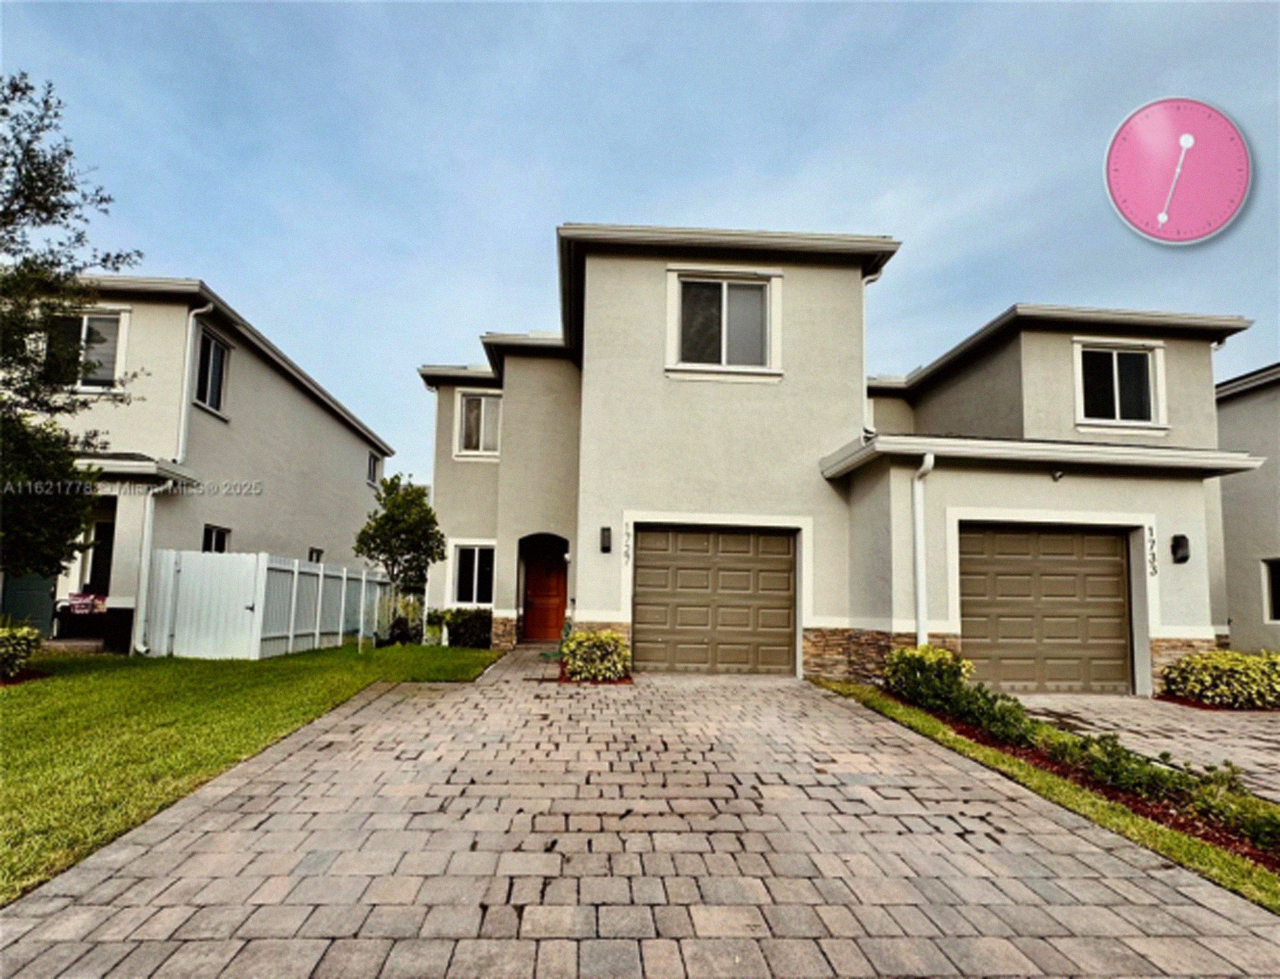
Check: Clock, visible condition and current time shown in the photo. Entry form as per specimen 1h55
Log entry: 12h33
